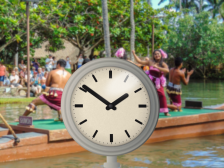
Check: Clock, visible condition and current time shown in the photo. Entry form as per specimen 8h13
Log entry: 1h51
